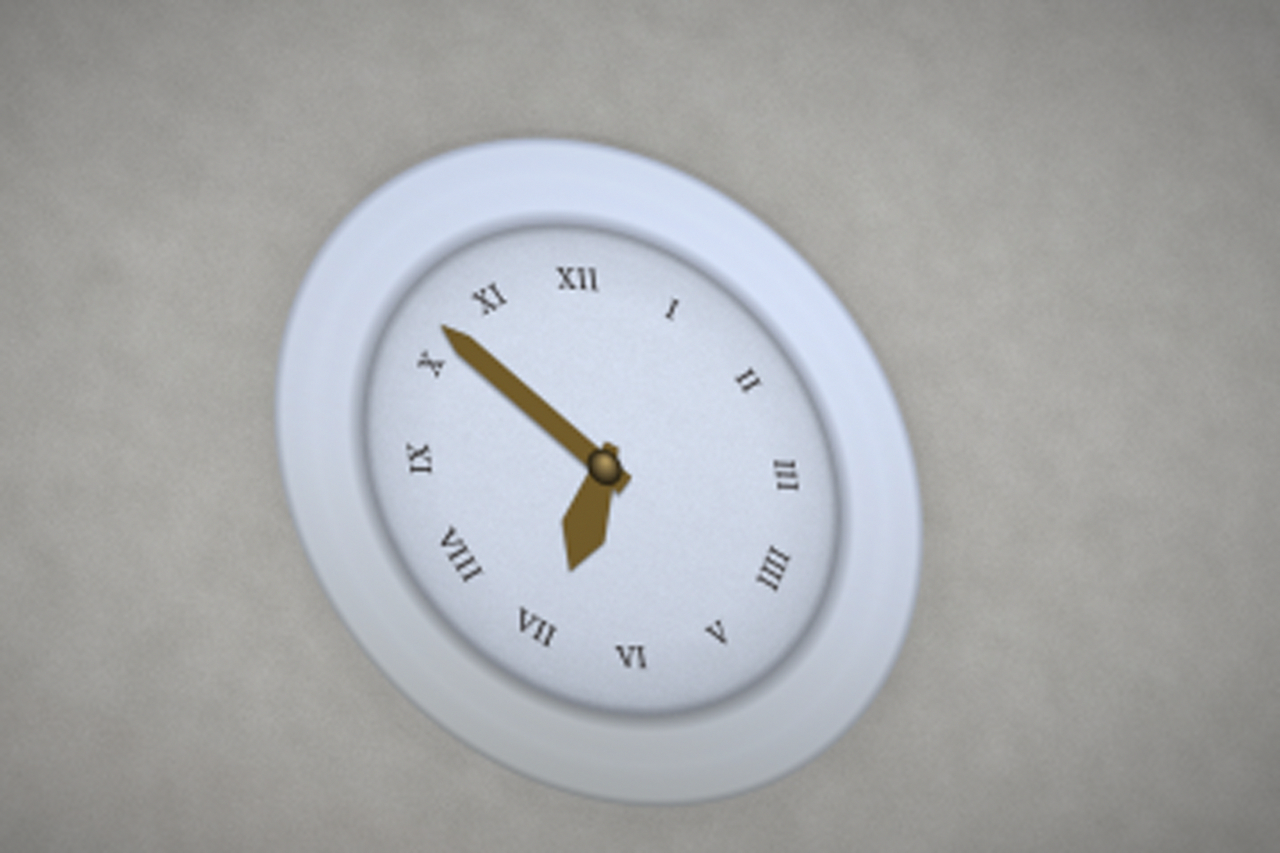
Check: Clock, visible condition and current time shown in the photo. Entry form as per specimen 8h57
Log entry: 6h52
